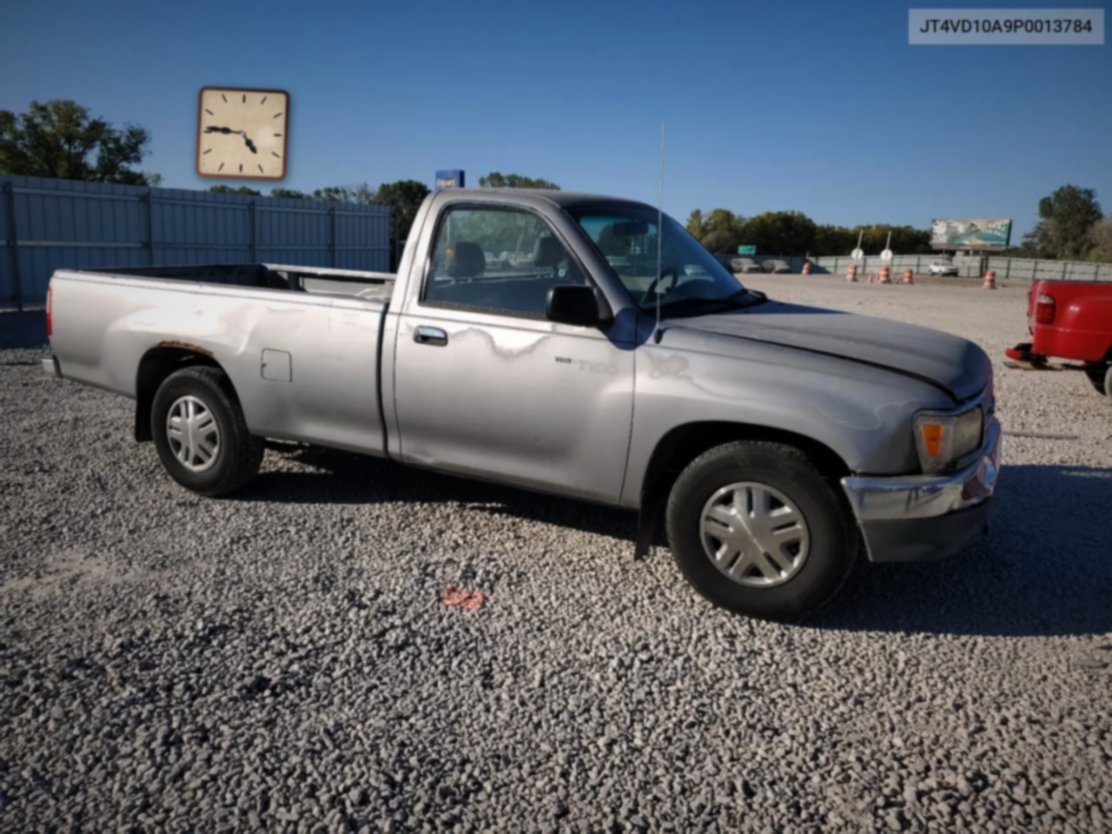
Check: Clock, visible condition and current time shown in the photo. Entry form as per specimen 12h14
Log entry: 4h46
